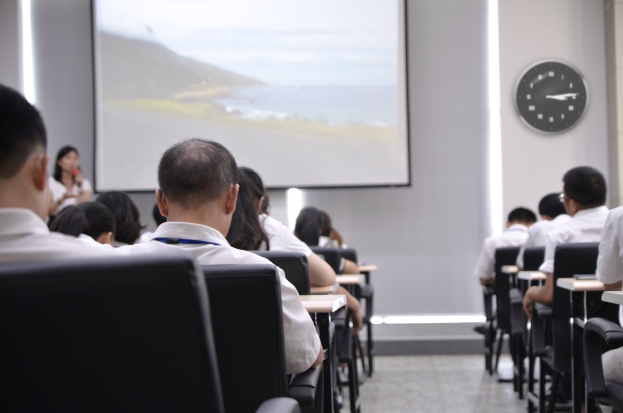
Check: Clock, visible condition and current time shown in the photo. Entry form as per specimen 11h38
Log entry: 3h14
